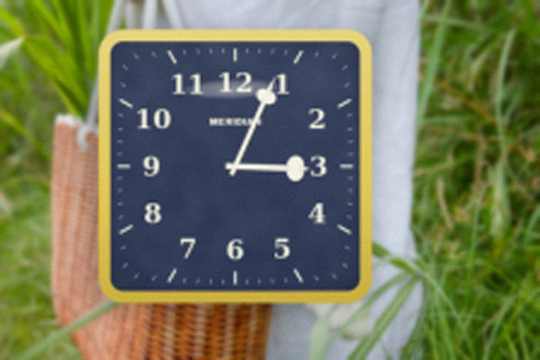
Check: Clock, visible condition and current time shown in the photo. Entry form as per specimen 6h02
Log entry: 3h04
